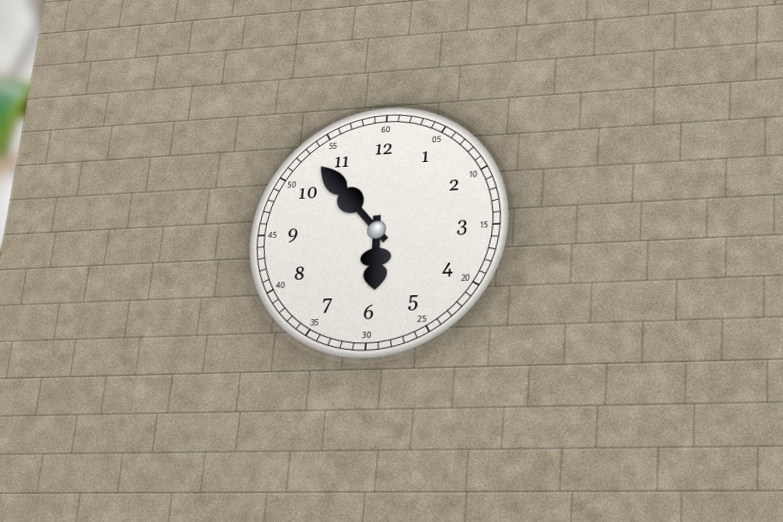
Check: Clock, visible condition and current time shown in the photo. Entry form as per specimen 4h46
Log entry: 5h53
